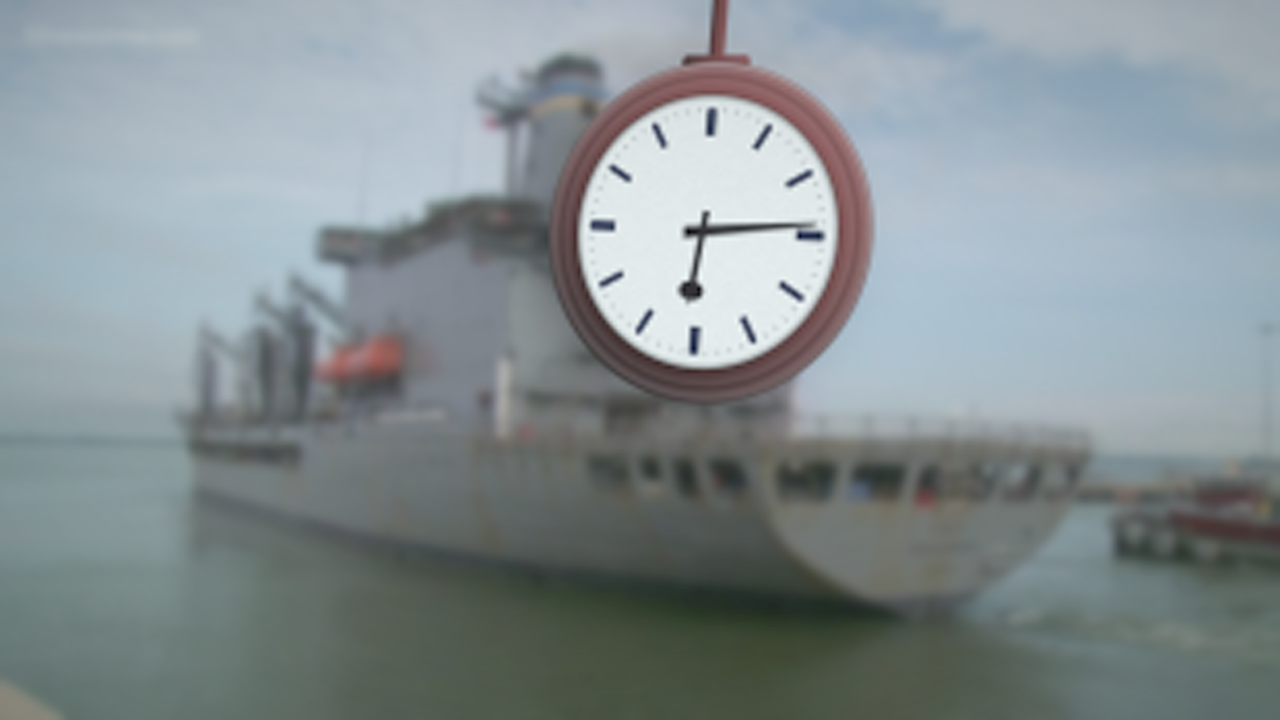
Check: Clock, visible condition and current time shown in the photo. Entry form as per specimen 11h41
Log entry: 6h14
